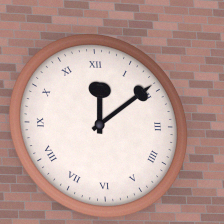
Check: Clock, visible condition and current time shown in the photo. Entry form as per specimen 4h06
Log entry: 12h09
